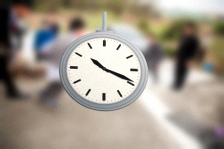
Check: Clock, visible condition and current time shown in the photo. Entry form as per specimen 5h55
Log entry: 10h19
